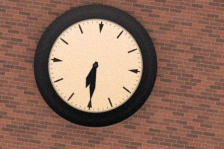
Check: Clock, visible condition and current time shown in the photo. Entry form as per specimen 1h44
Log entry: 6h30
